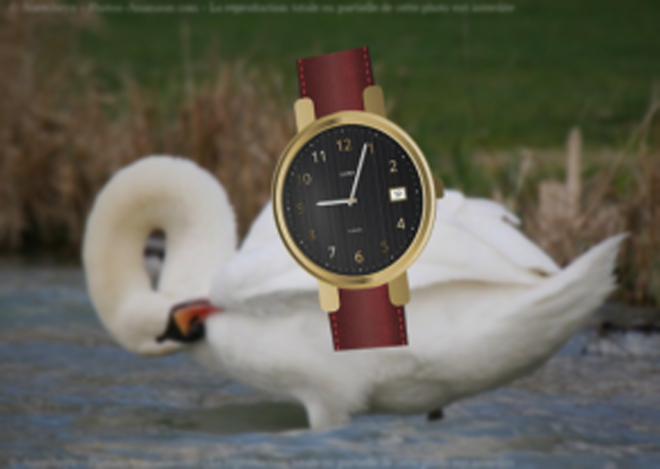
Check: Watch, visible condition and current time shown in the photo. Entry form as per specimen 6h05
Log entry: 9h04
